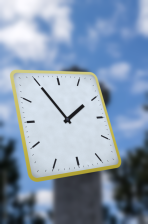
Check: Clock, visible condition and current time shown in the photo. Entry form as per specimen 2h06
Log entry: 1h55
